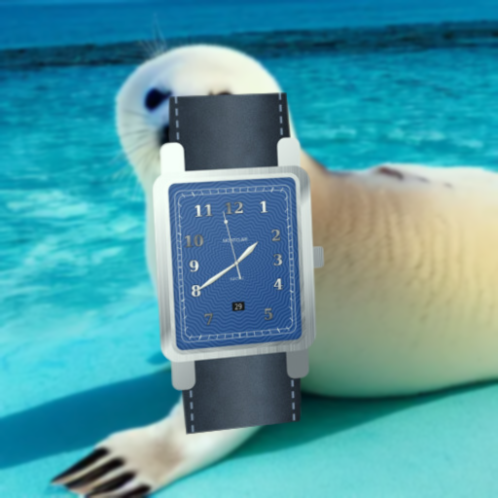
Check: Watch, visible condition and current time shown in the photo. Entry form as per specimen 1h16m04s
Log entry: 1h39m58s
